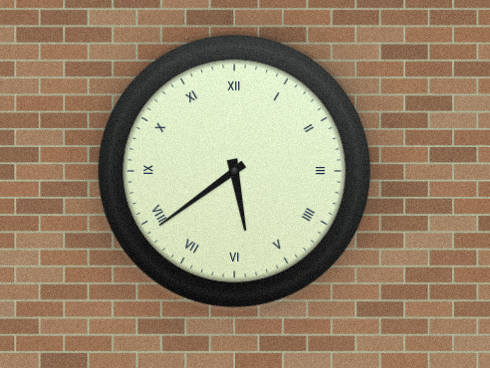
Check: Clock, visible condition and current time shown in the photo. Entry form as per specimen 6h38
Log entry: 5h39
